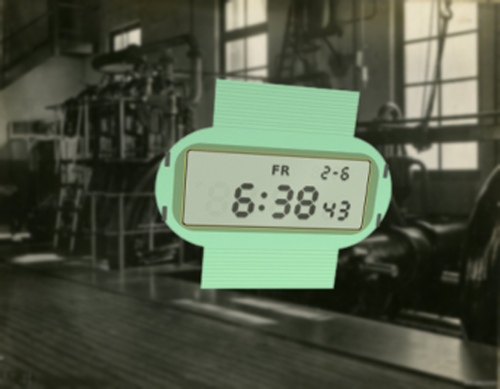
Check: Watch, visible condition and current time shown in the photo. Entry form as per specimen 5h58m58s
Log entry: 6h38m43s
